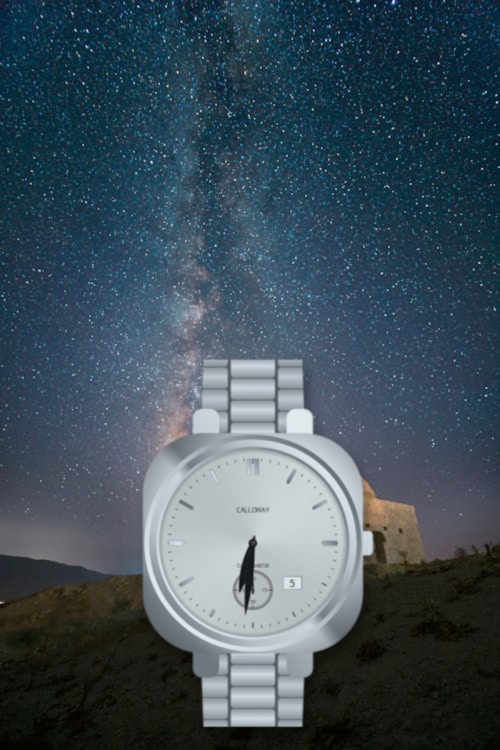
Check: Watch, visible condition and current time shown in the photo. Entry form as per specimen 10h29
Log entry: 6h31
